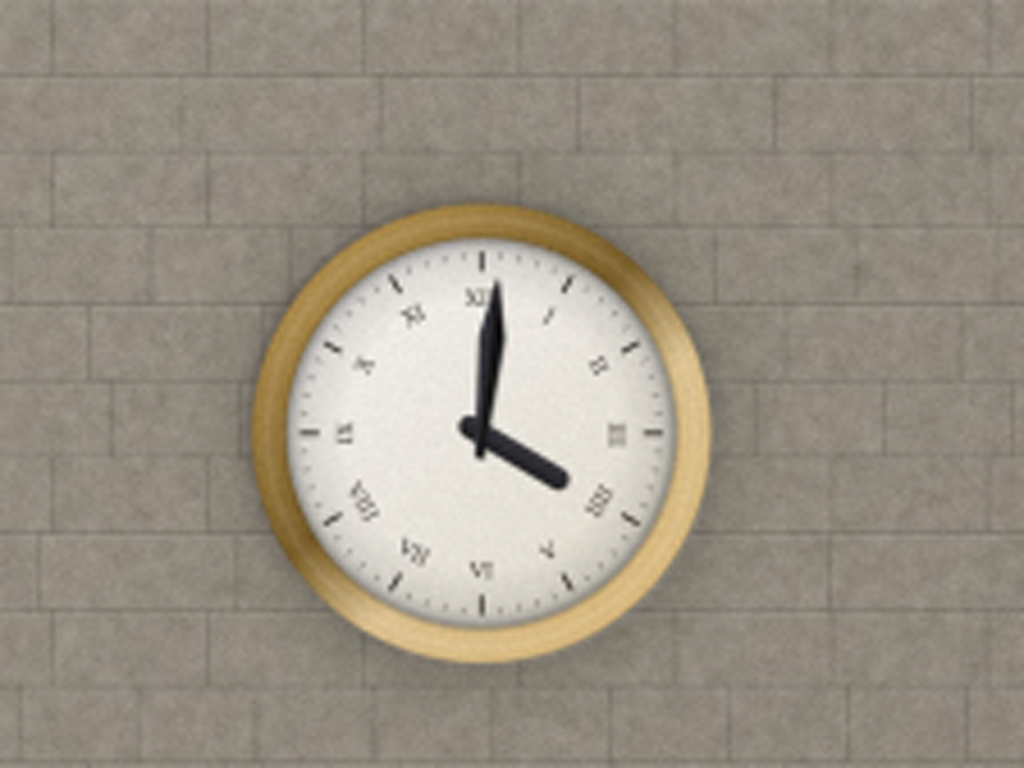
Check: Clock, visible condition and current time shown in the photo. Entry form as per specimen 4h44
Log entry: 4h01
